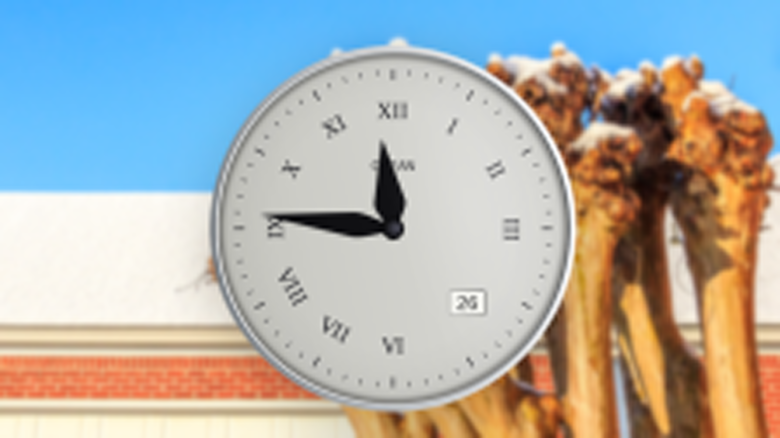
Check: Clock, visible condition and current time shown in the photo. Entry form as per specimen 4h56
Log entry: 11h46
